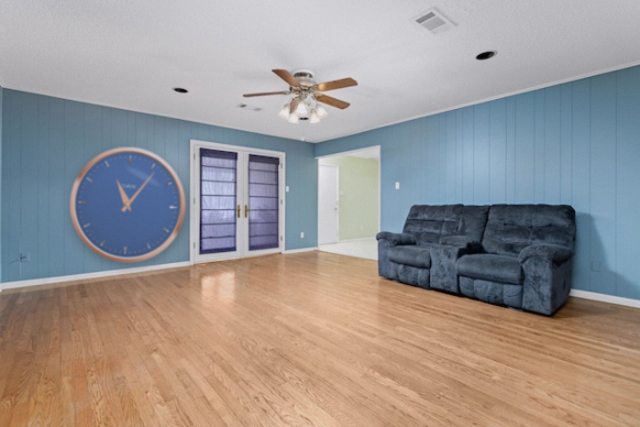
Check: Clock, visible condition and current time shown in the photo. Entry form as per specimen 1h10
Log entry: 11h06
